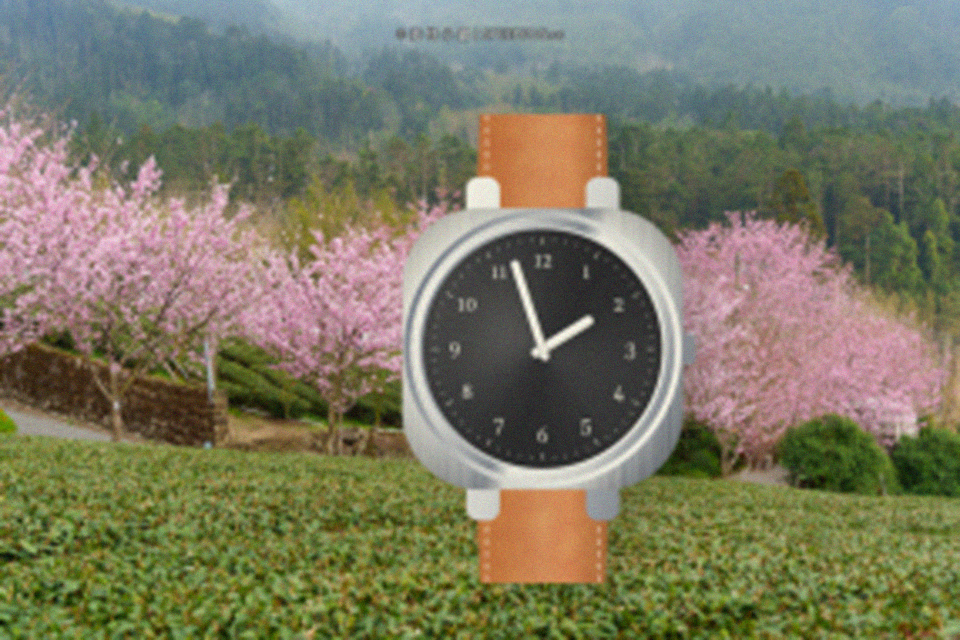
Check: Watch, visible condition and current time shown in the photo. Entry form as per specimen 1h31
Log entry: 1h57
